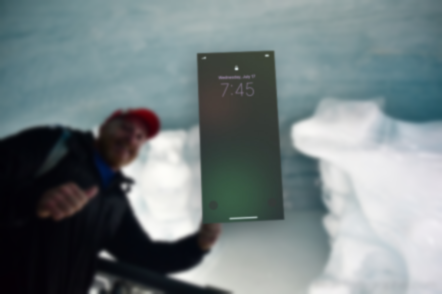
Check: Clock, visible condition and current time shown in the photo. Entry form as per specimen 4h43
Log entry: 7h45
